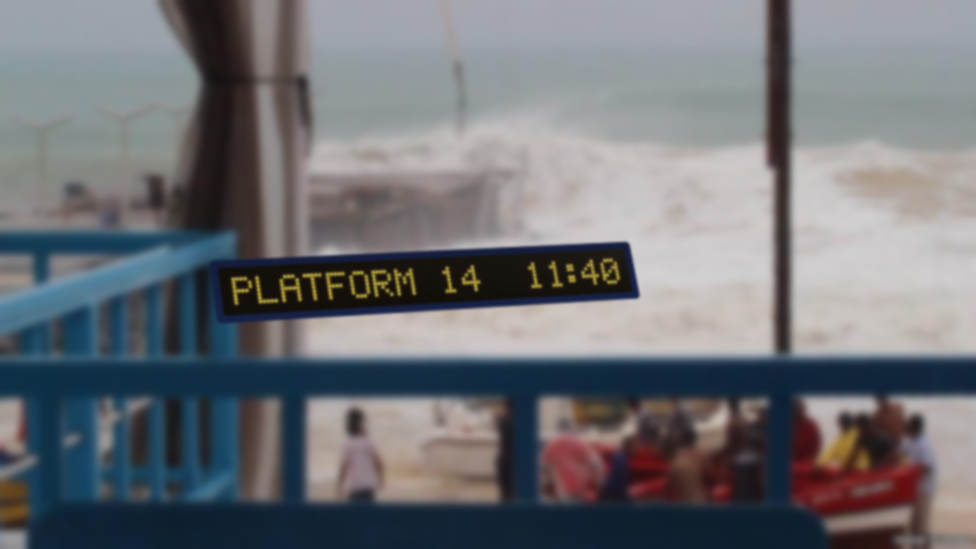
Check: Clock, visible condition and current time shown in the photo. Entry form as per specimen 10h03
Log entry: 11h40
